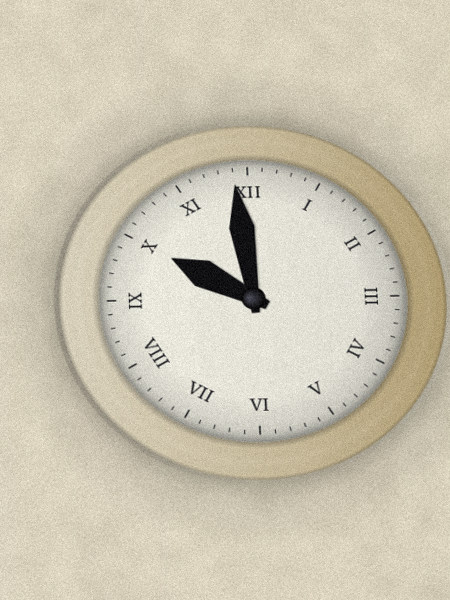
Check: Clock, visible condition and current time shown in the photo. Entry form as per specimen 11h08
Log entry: 9h59
